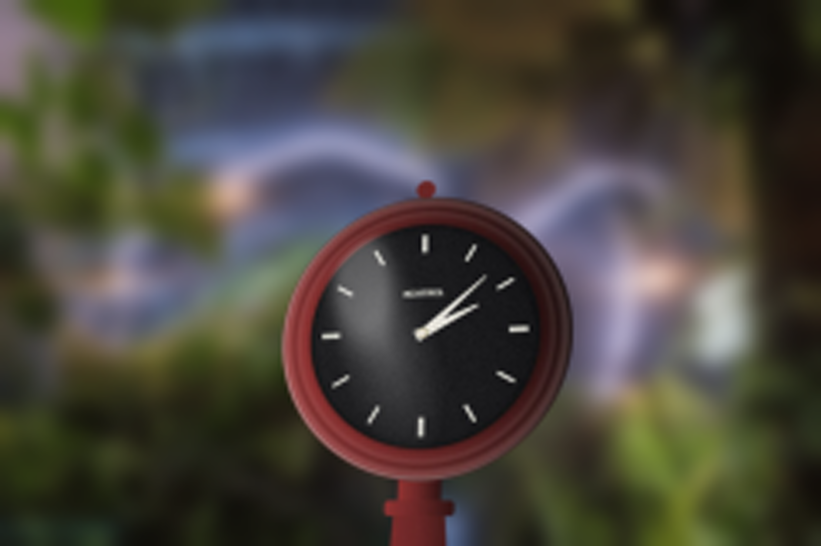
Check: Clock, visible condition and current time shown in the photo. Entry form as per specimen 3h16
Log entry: 2h08
